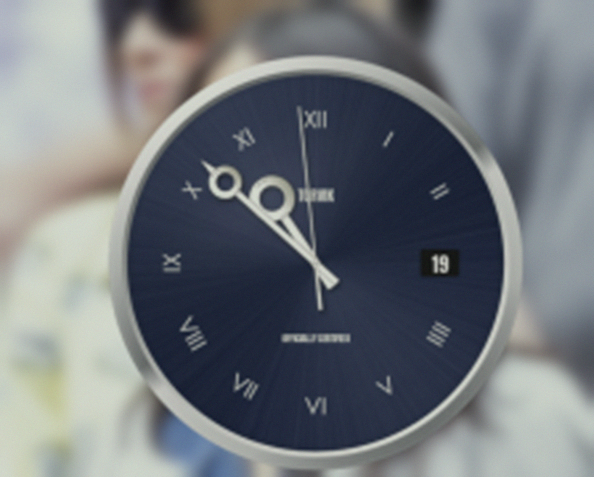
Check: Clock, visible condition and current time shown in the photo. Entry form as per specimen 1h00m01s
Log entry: 10h51m59s
